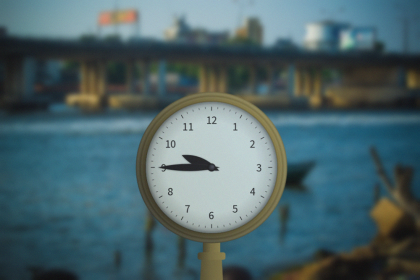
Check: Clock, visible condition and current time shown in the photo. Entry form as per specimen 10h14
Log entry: 9h45
